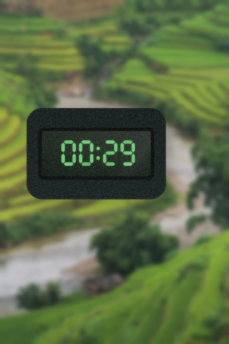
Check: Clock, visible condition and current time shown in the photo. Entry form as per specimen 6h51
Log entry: 0h29
